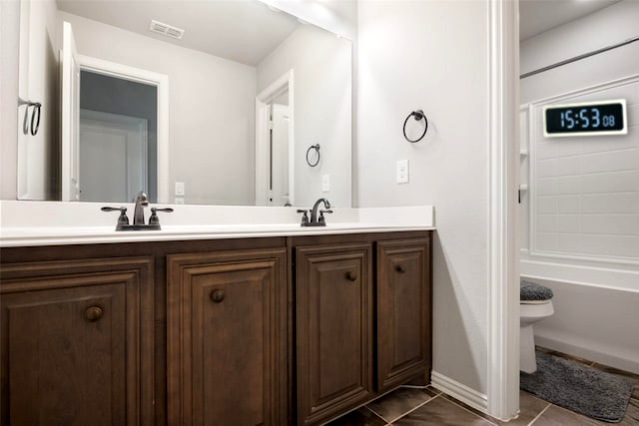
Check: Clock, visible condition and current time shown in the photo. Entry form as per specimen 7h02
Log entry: 15h53
